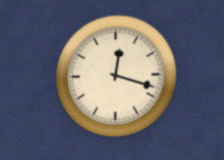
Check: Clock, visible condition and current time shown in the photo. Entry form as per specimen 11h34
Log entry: 12h18
